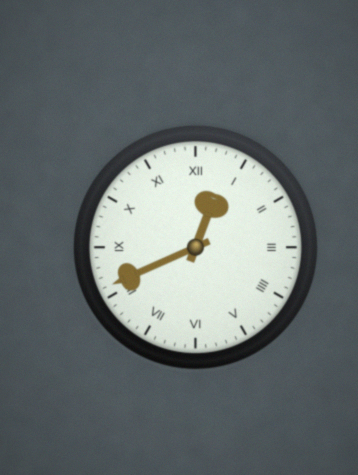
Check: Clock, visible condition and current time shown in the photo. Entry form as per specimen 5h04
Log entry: 12h41
